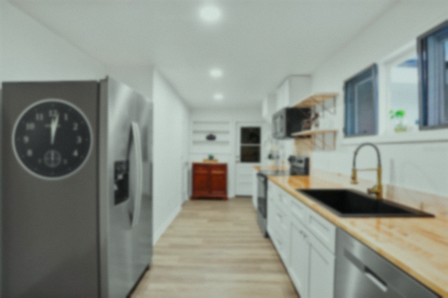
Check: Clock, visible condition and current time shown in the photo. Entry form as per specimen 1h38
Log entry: 12h02
